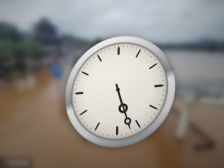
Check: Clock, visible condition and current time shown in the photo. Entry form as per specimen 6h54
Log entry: 5h27
